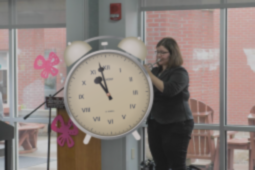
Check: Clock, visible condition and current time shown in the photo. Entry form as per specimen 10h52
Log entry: 10h58
